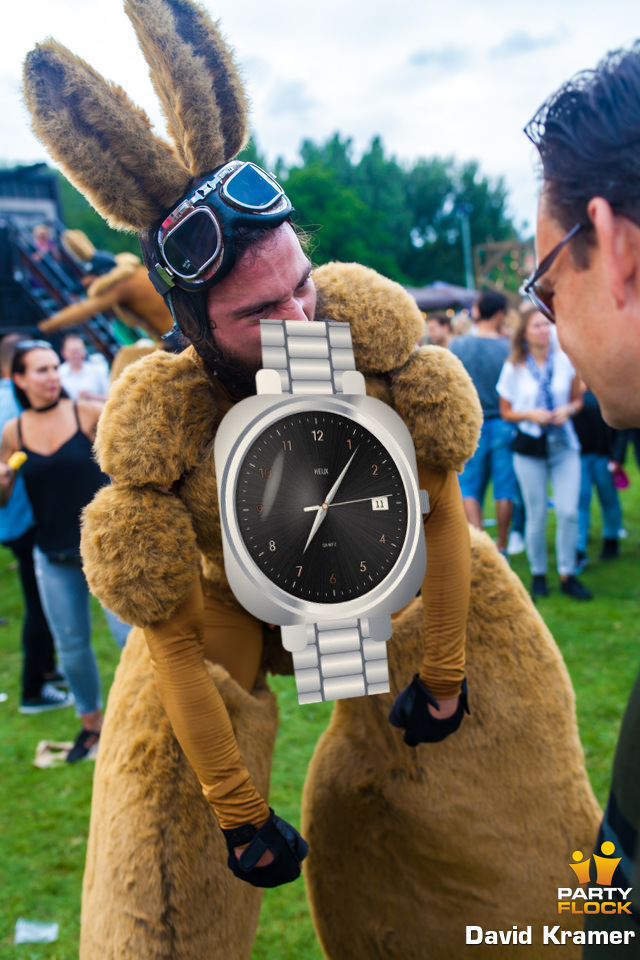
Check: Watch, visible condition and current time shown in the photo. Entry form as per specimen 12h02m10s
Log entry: 7h06m14s
